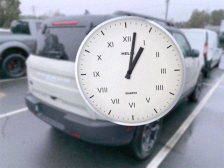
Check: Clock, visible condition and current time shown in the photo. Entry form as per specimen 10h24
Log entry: 1h02
